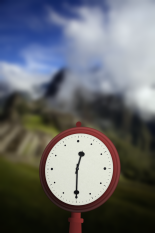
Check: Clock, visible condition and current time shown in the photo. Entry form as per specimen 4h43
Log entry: 12h30
